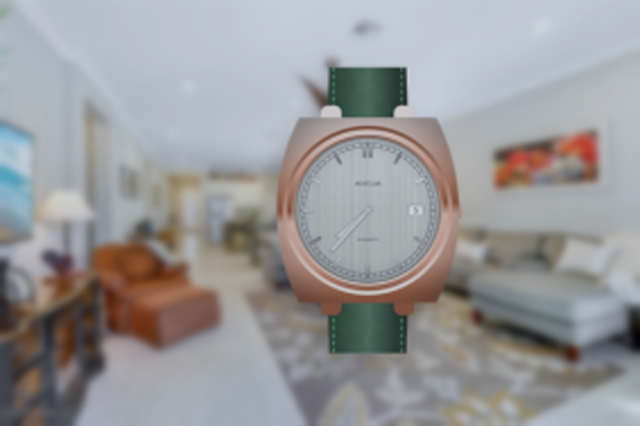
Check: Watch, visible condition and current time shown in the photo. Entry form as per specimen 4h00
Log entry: 7h37
